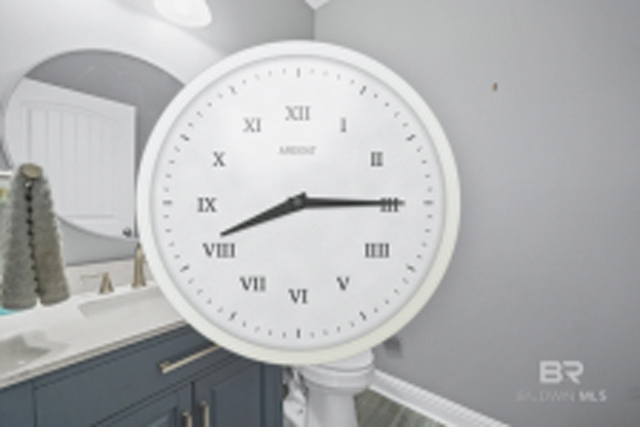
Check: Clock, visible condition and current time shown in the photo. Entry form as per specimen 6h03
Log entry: 8h15
